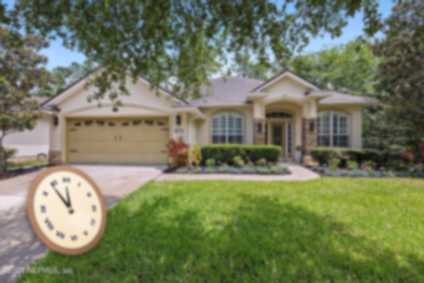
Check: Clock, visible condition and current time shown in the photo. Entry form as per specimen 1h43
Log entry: 11h54
